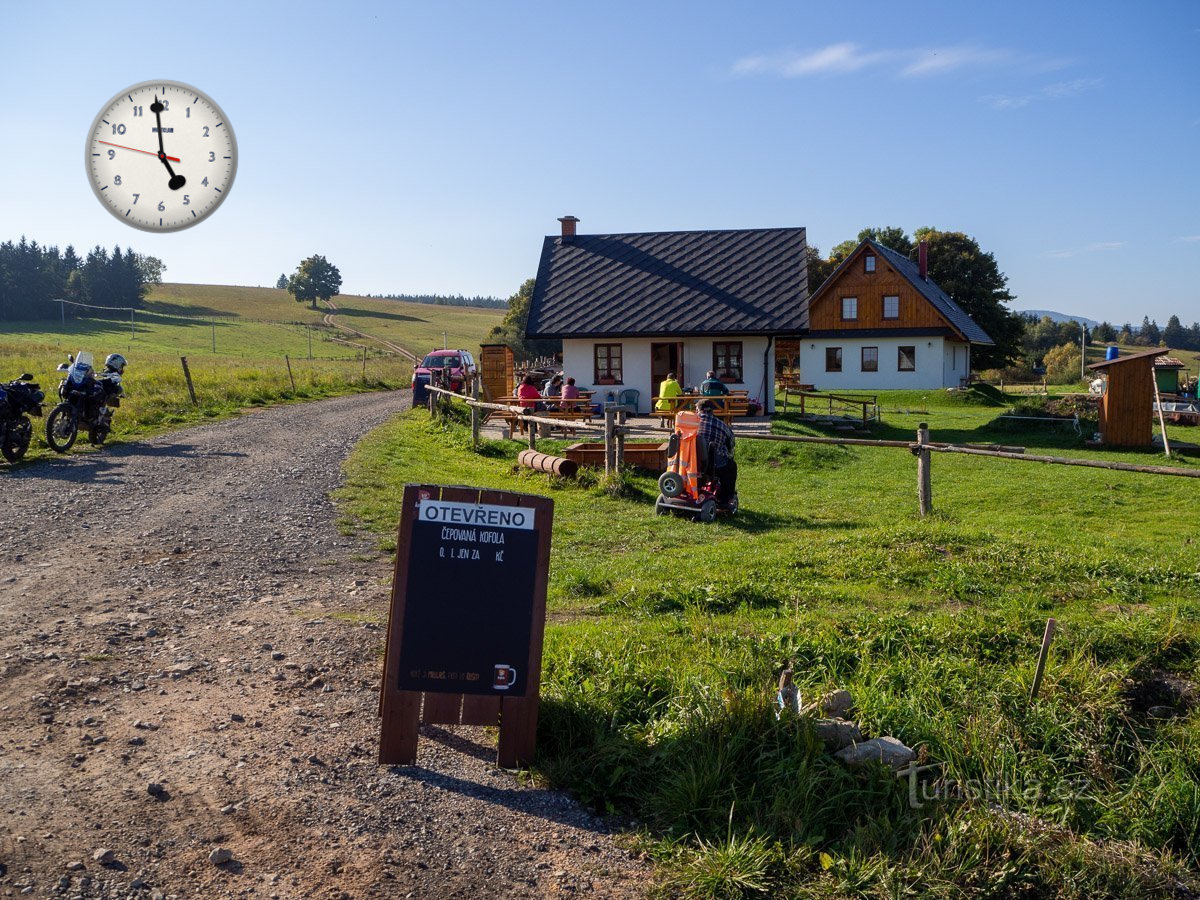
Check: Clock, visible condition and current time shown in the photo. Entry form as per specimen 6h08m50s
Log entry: 4h58m47s
